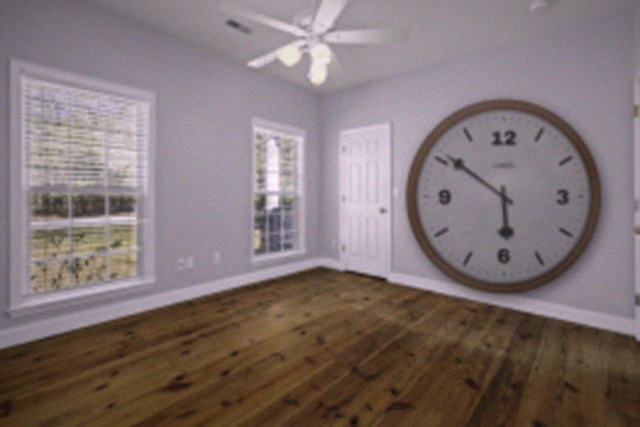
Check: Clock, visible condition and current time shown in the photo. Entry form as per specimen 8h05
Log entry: 5h51
